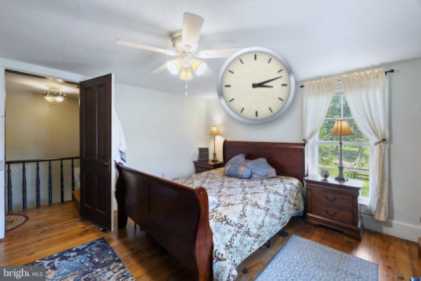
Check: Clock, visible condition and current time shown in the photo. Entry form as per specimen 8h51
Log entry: 3h12
